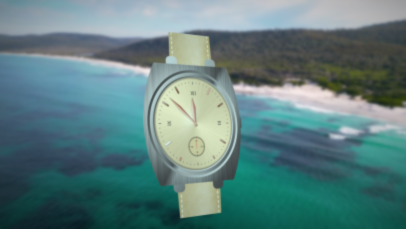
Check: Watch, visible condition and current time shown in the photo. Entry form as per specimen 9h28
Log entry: 11h52
